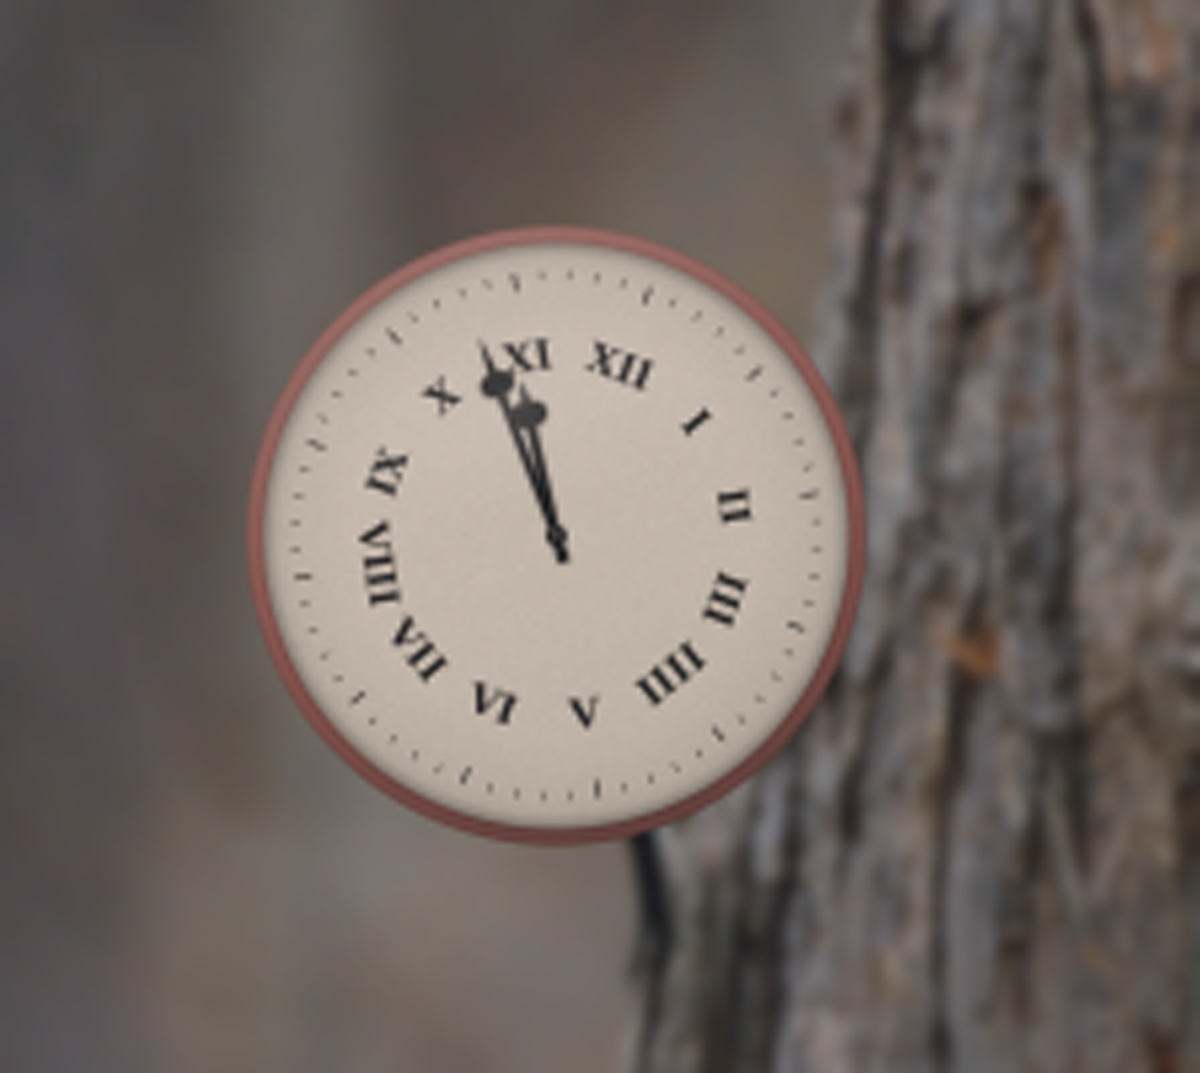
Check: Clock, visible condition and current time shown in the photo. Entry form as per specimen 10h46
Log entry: 10h53
